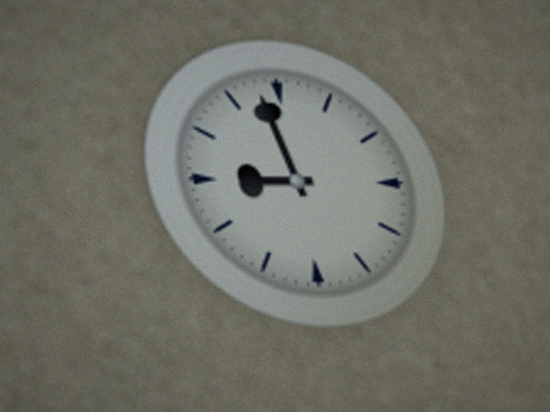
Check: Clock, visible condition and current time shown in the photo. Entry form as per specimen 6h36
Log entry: 8h58
